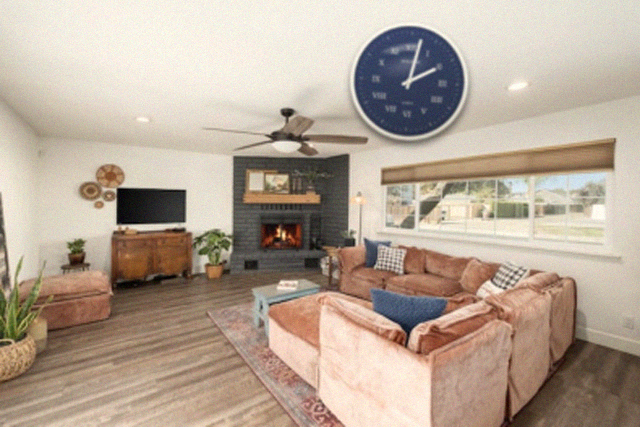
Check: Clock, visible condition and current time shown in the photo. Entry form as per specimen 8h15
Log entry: 2h02
